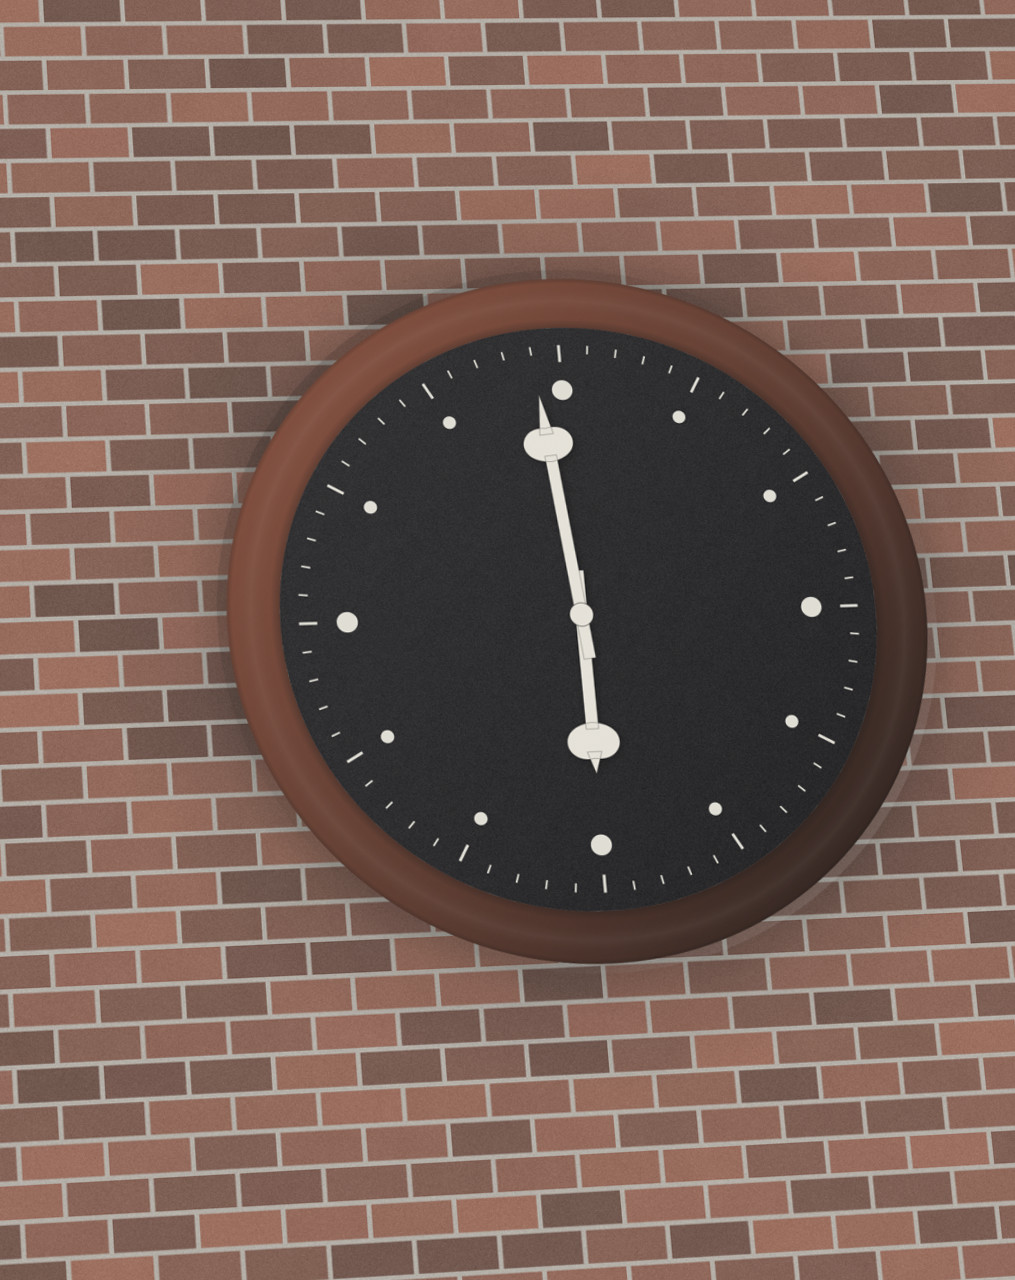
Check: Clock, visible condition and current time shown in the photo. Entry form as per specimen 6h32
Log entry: 5h59
